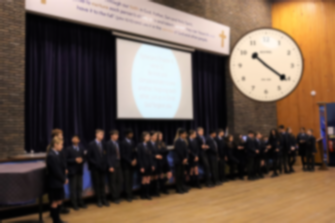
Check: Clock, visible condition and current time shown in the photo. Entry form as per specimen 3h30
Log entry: 10h21
